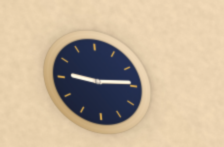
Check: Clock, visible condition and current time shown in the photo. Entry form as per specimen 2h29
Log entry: 9h14
